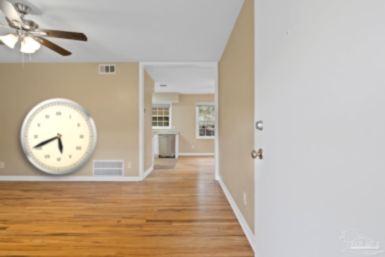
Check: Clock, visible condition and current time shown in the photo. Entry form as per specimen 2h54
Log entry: 5h41
